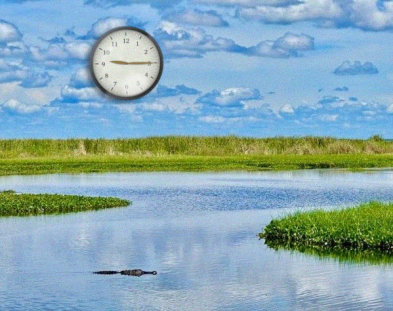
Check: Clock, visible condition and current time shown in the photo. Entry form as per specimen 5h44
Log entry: 9h15
